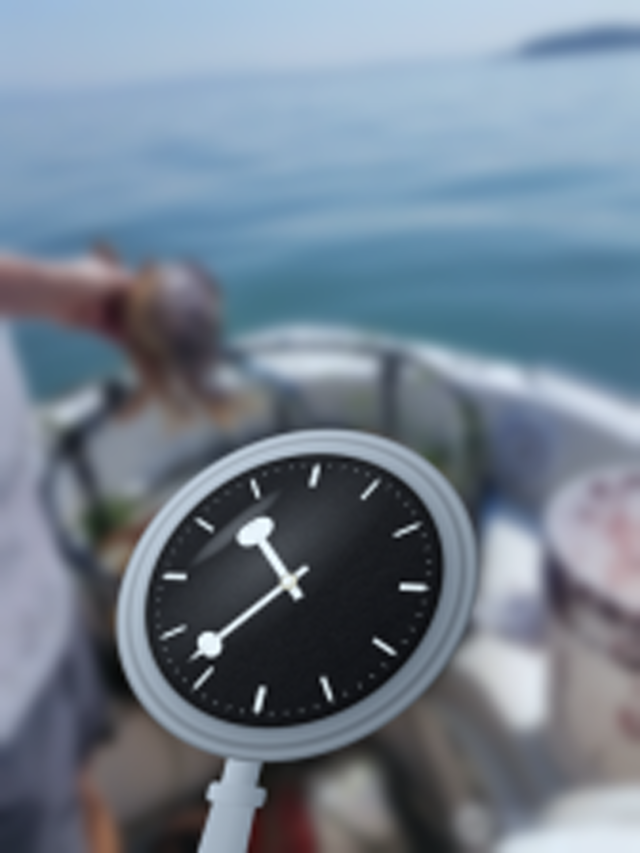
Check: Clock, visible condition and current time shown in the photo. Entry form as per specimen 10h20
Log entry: 10h37
